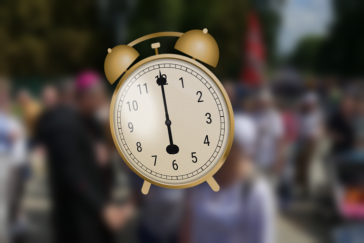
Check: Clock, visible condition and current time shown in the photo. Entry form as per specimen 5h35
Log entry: 6h00
